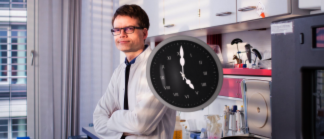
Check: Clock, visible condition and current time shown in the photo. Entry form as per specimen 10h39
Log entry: 5h01
